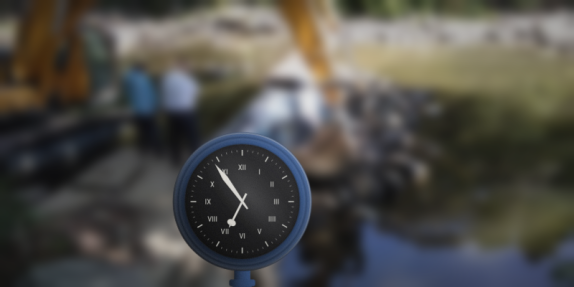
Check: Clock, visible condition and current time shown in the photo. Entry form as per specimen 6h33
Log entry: 6h54
